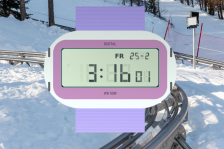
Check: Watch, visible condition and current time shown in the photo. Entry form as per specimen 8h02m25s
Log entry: 3h16m01s
